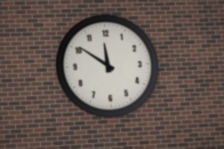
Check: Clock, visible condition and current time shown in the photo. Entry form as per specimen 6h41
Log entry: 11h51
